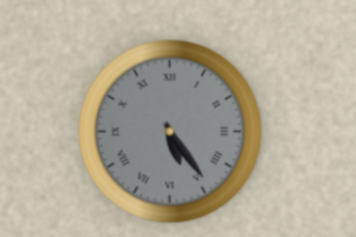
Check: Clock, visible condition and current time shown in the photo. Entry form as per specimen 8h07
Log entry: 5h24
